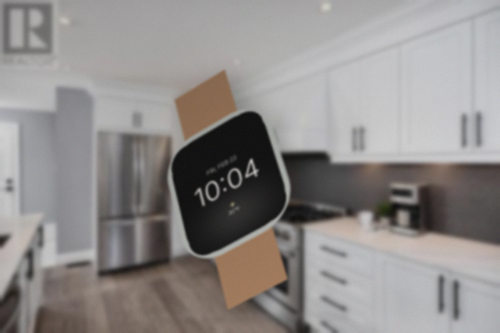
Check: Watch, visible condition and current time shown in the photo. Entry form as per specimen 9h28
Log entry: 10h04
